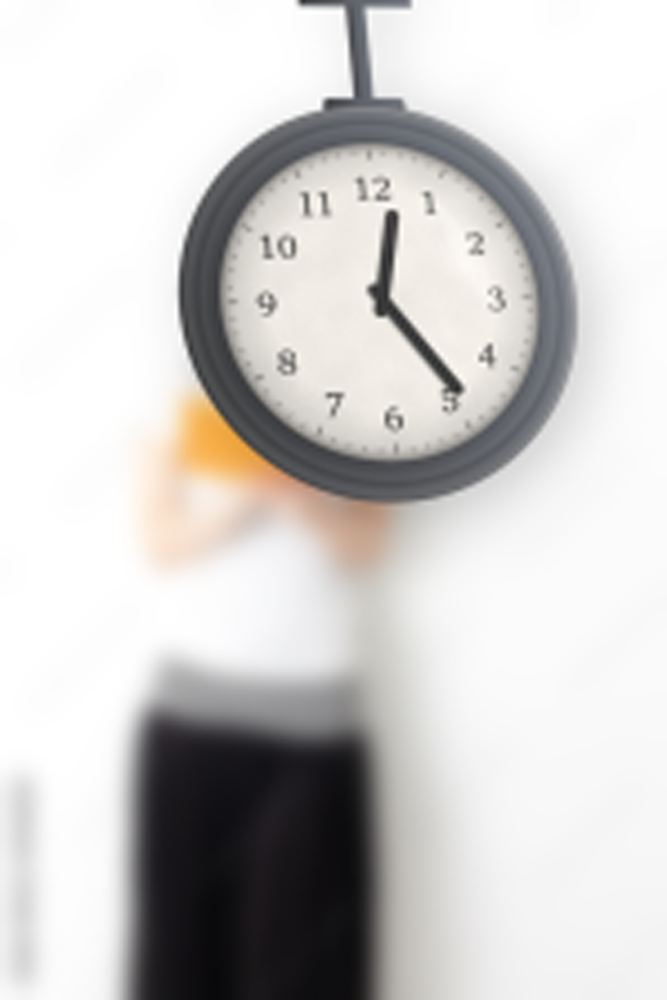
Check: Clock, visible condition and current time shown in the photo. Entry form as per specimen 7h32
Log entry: 12h24
